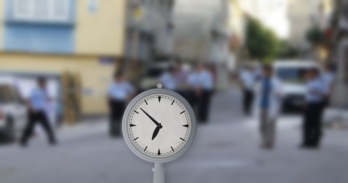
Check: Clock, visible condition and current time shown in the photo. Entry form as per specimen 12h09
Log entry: 6h52
